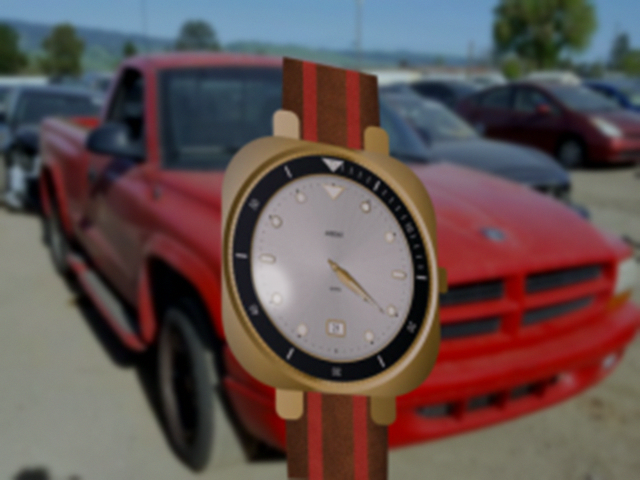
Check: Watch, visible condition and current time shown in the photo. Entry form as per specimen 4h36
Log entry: 4h21
